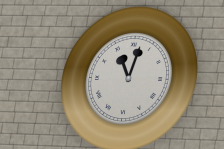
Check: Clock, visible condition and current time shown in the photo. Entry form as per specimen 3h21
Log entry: 11h02
